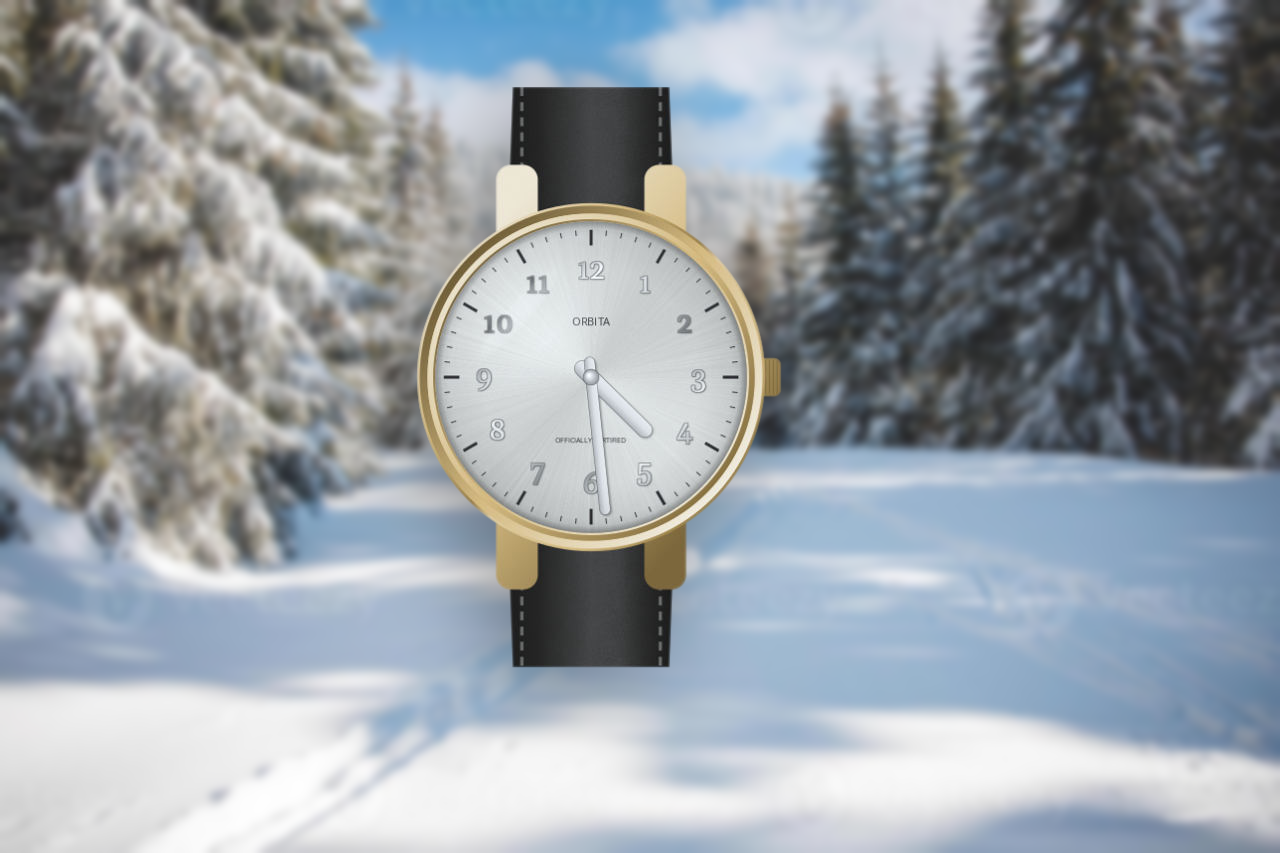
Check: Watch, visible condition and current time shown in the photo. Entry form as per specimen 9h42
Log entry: 4h29
